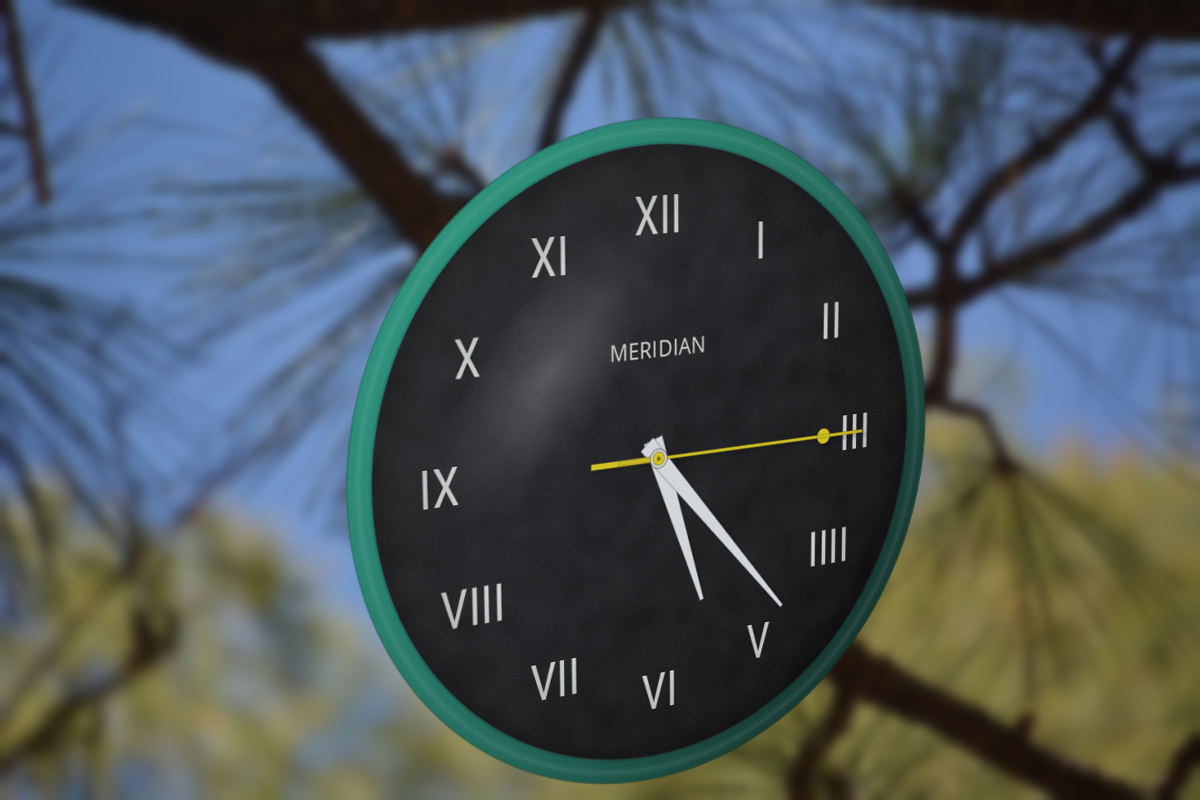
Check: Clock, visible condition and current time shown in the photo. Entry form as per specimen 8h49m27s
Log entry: 5h23m15s
